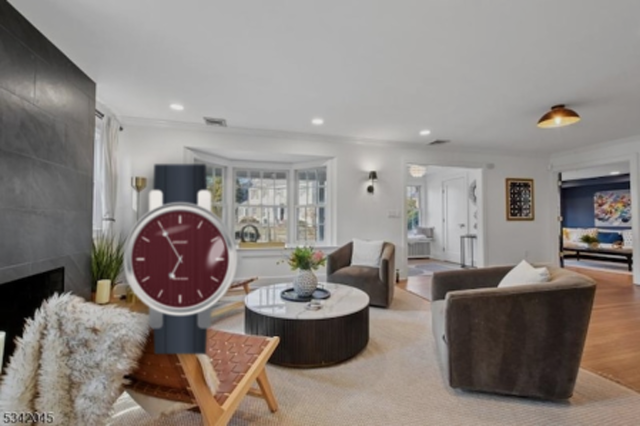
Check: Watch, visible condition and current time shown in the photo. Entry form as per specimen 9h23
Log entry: 6h55
